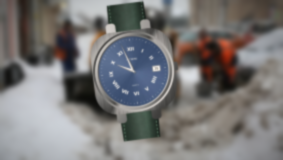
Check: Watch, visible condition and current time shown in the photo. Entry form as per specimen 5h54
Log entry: 9h57
